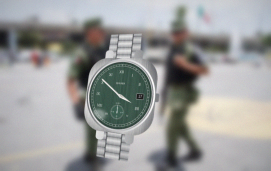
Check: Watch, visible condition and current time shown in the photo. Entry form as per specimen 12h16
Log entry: 3h51
